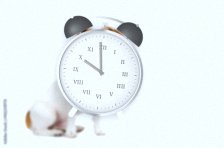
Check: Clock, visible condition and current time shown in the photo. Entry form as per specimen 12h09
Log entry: 9h59
